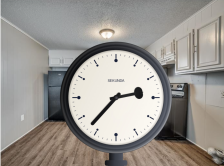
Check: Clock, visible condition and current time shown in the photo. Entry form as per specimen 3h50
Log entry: 2h37
